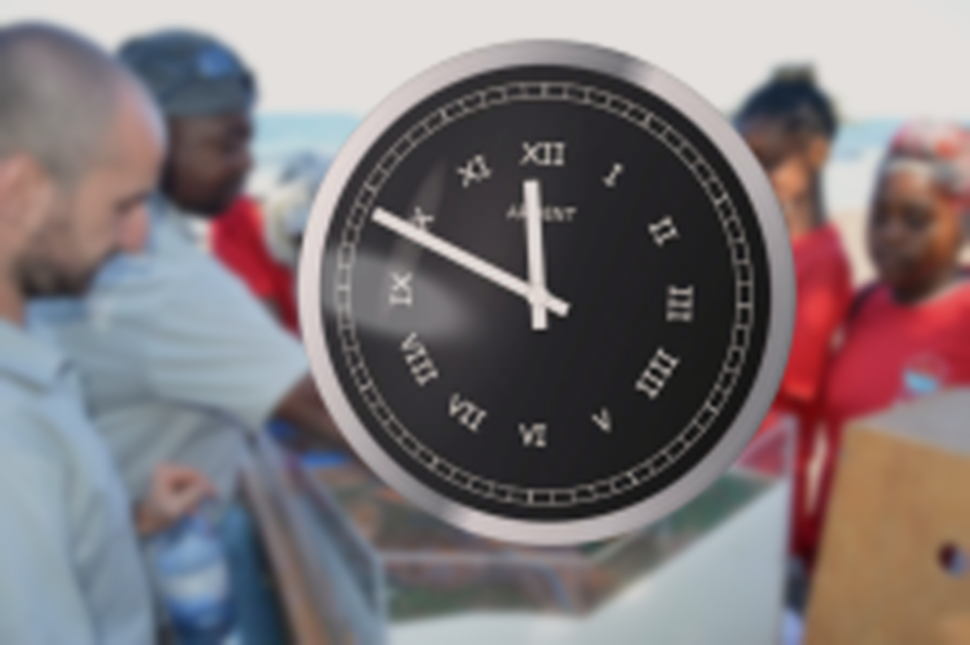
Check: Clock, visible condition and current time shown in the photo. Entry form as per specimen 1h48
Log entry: 11h49
